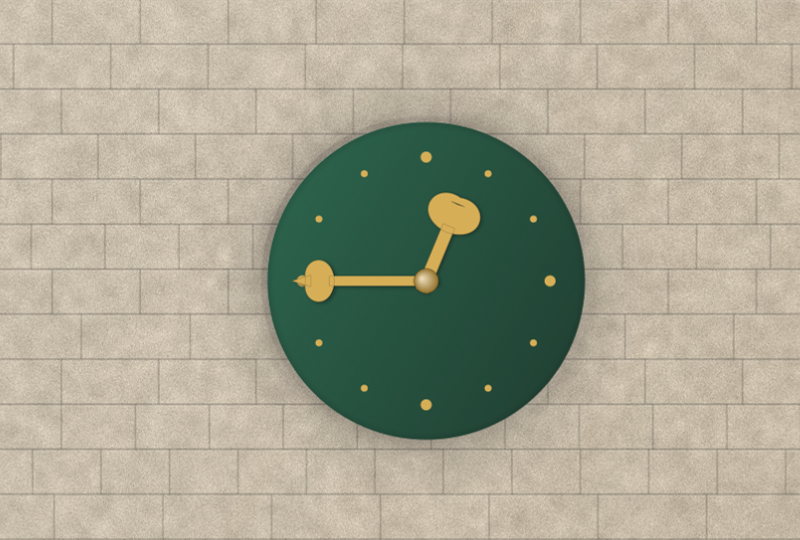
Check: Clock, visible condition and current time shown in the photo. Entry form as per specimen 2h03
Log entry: 12h45
